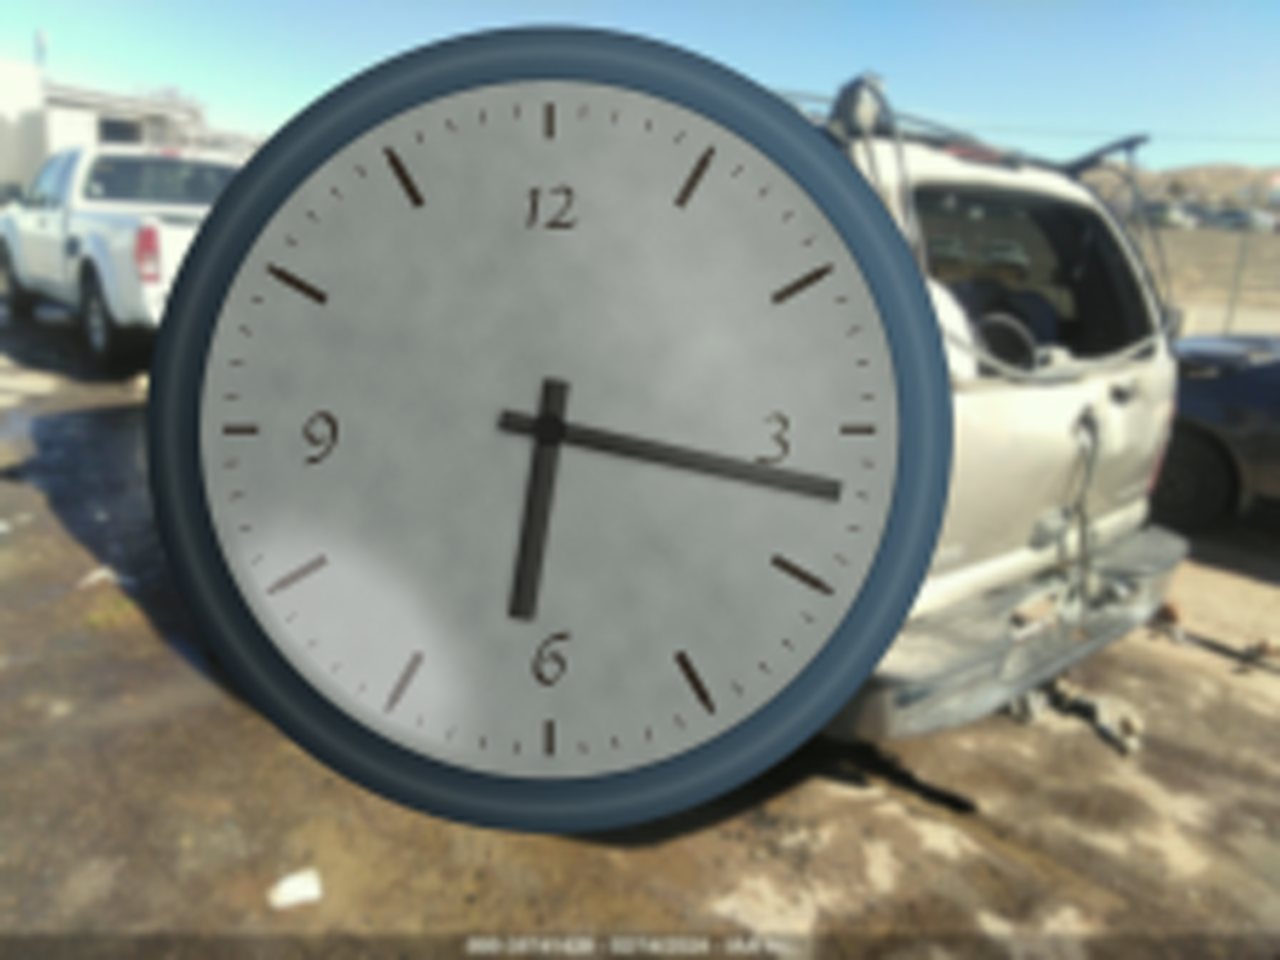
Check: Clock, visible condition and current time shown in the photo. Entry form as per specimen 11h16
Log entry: 6h17
